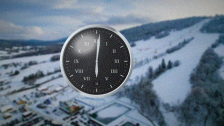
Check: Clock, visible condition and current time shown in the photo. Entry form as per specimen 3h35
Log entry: 6h01
